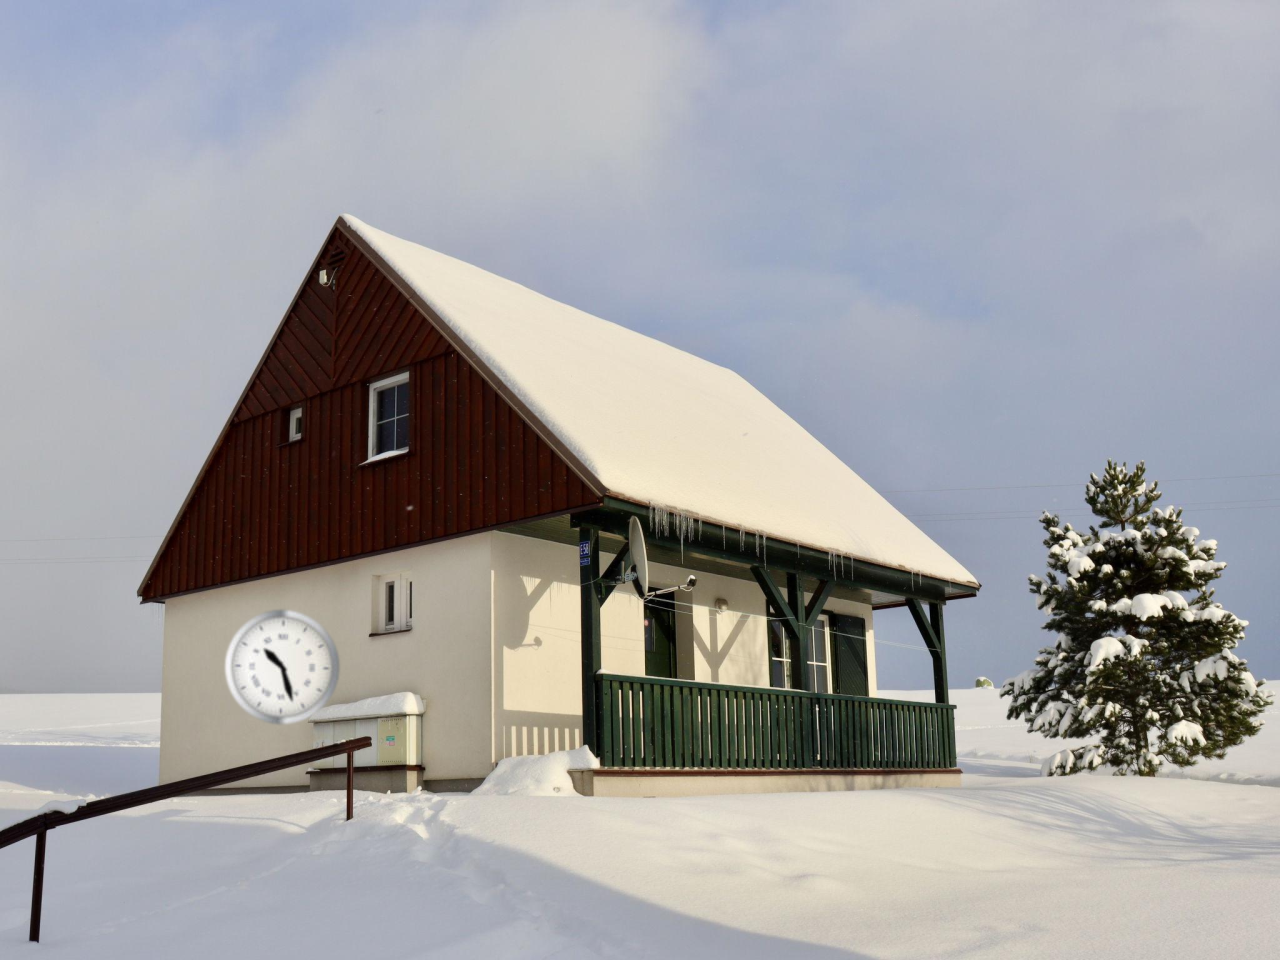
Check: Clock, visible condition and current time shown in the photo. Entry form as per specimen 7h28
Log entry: 10h27
